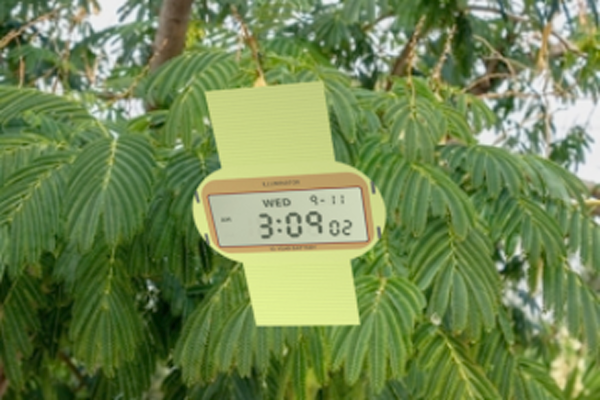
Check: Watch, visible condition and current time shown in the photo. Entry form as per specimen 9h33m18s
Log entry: 3h09m02s
